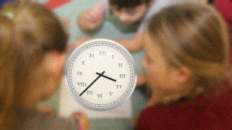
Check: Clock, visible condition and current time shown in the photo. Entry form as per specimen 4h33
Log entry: 3h37
